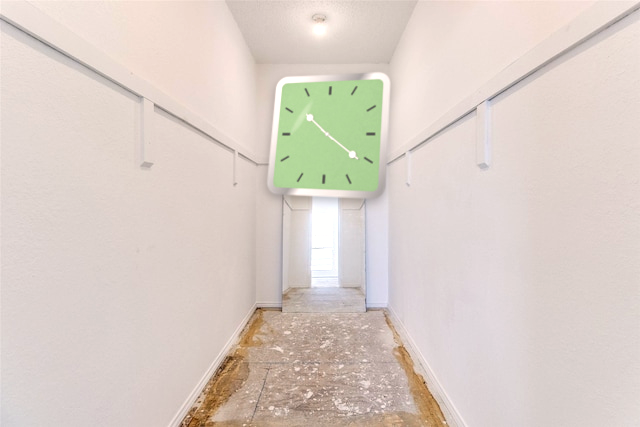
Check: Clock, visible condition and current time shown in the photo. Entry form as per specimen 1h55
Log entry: 10h21
